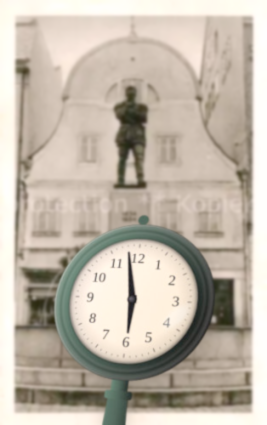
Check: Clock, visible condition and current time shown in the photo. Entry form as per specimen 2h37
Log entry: 5h58
